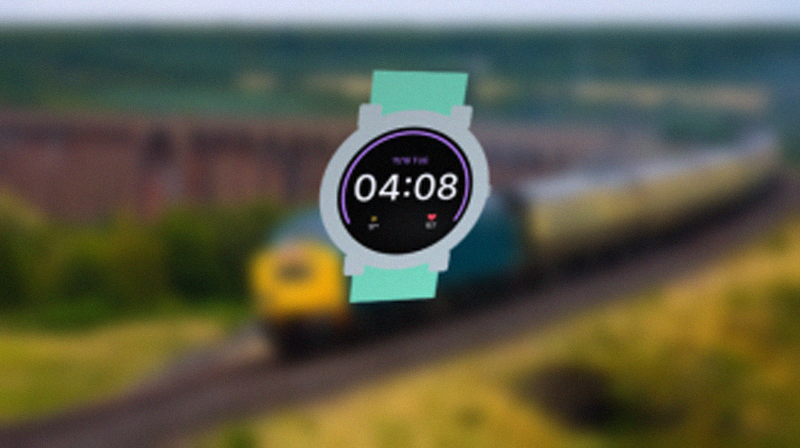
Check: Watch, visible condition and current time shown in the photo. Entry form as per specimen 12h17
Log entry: 4h08
